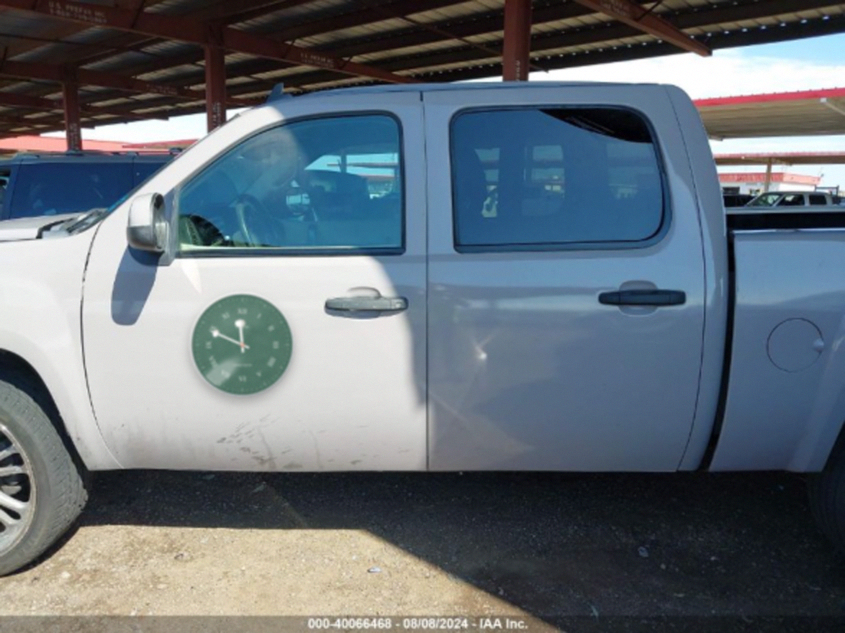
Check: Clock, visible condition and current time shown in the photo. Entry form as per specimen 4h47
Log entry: 11h49
